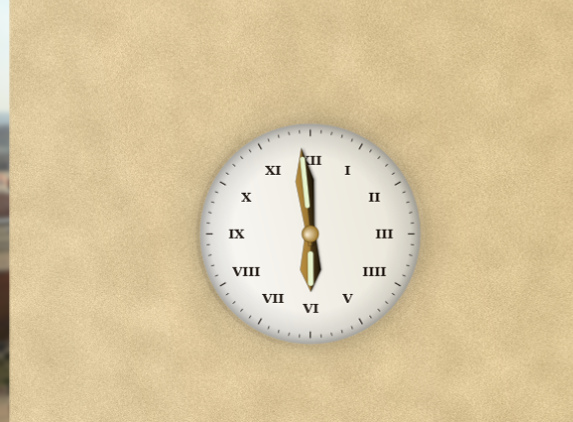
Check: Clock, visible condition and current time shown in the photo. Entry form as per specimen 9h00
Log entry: 5h59
